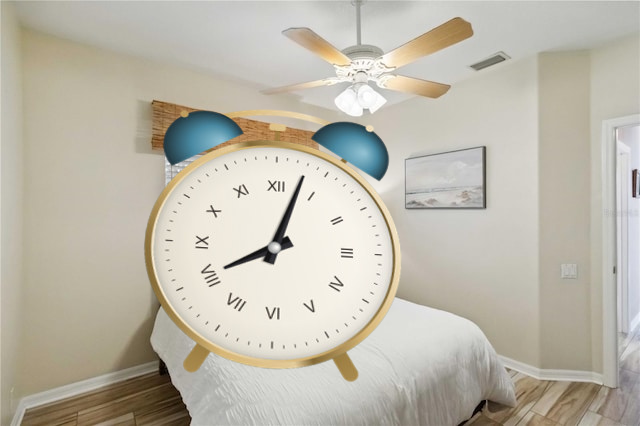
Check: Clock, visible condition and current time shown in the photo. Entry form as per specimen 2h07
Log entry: 8h03
